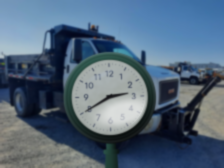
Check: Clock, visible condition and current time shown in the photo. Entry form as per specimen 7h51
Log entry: 2h40
